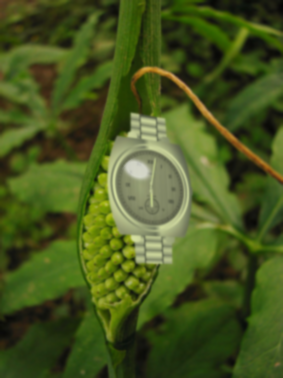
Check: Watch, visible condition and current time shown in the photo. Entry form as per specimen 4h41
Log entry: 6h02
